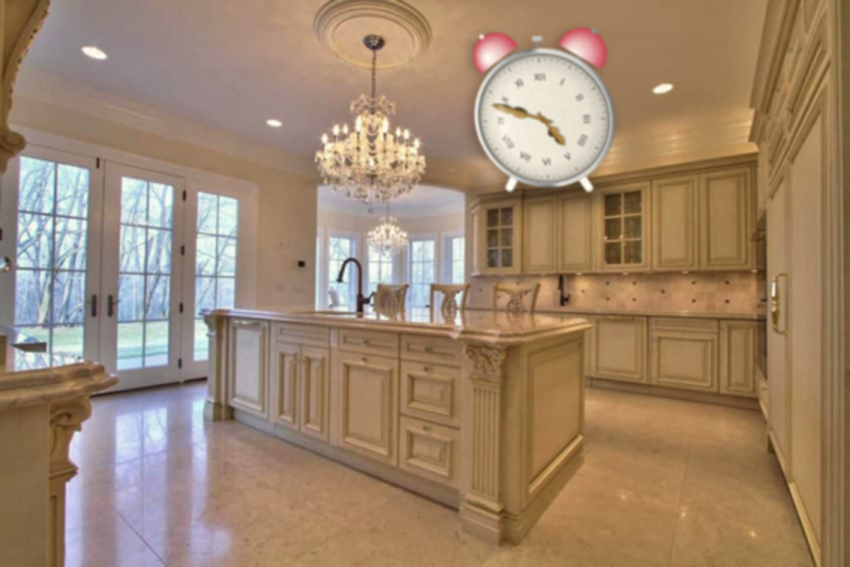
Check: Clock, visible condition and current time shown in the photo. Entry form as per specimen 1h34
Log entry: 4h48
